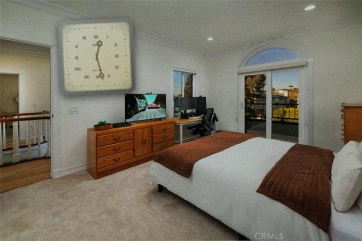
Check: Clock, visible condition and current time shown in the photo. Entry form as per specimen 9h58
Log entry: 12h28
